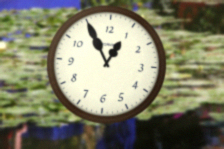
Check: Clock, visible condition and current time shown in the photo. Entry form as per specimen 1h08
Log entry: 12h55
